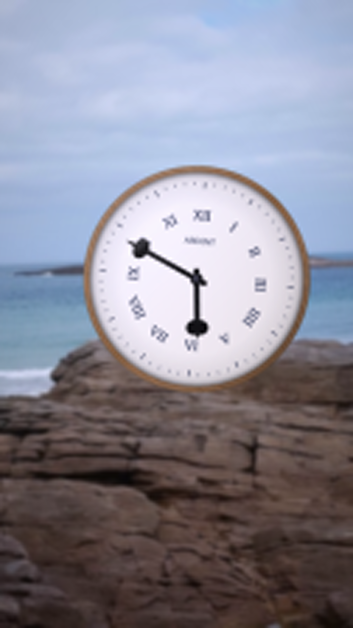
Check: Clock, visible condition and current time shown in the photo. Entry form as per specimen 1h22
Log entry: 5h49
